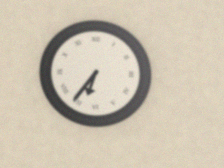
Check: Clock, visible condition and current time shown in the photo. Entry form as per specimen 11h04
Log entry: 6h36
